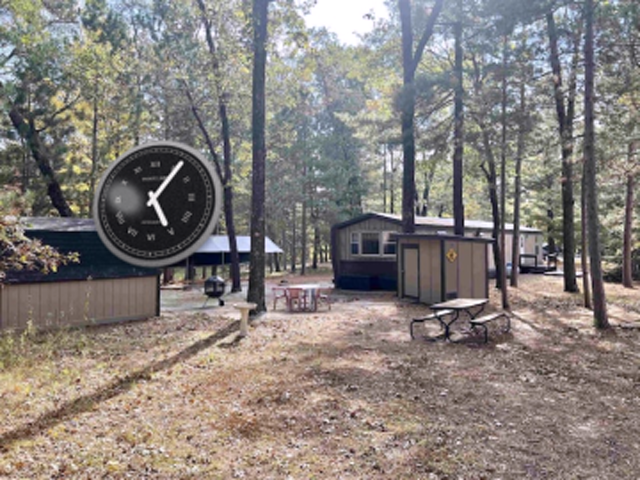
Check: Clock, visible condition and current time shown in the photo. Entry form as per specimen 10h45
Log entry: 5h06
